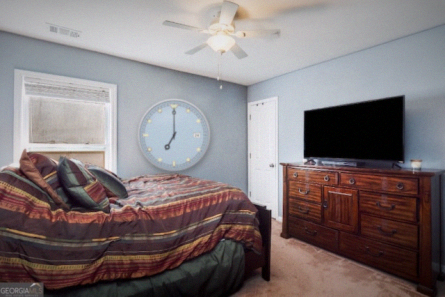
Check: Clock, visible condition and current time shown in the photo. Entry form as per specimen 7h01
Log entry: 7h00
